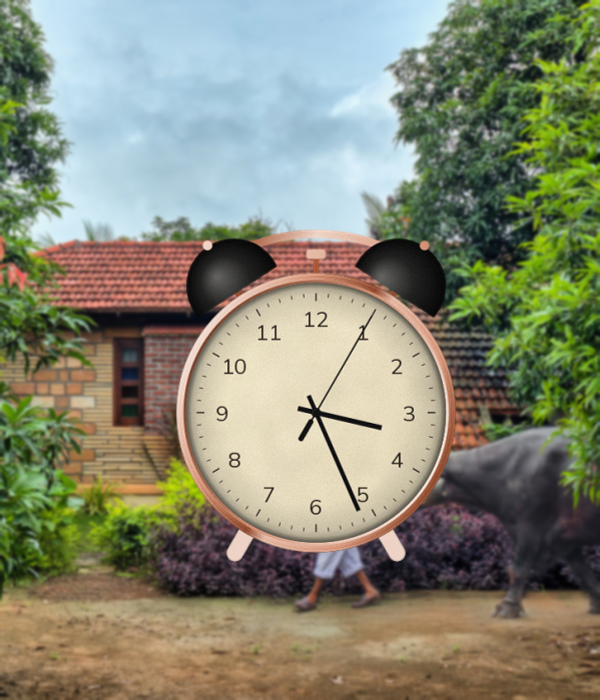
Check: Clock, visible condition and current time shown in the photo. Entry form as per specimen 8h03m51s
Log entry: 3h26m05s
